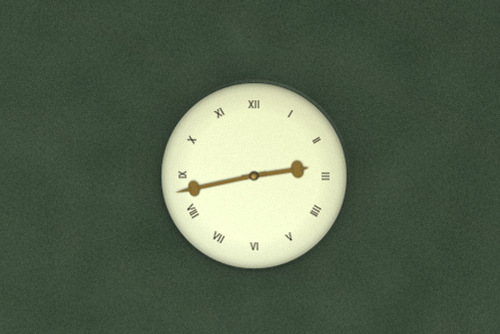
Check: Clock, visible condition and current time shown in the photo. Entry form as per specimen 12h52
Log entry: 2h43
